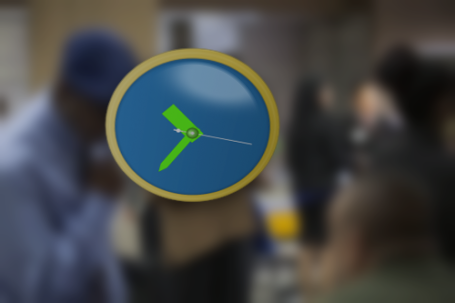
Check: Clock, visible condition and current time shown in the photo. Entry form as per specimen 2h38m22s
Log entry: 10h36m17s
